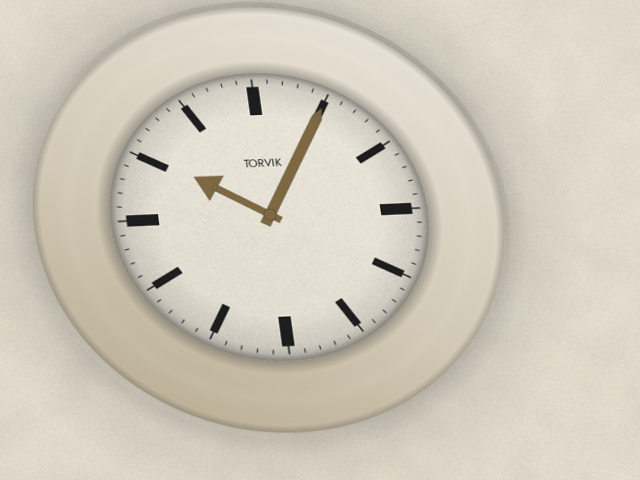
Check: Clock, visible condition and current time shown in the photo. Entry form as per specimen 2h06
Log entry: 10h05
